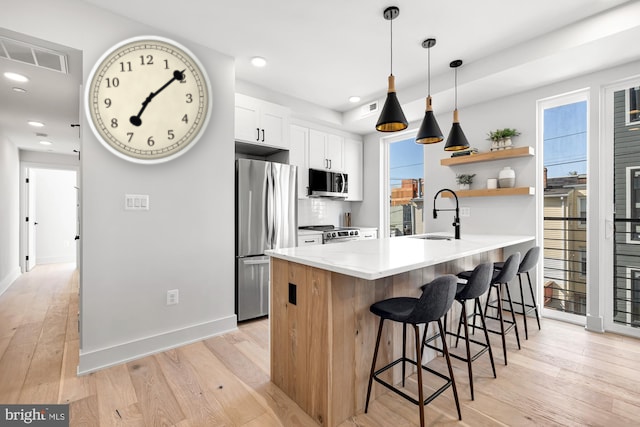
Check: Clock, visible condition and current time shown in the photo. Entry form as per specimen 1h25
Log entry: 7h09
